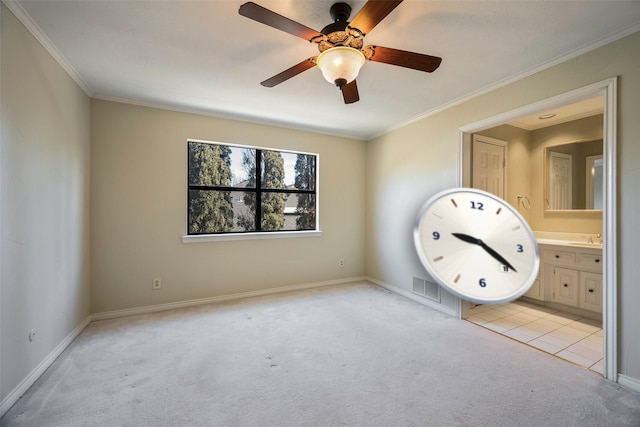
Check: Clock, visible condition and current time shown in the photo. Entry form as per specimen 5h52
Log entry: 9h21
